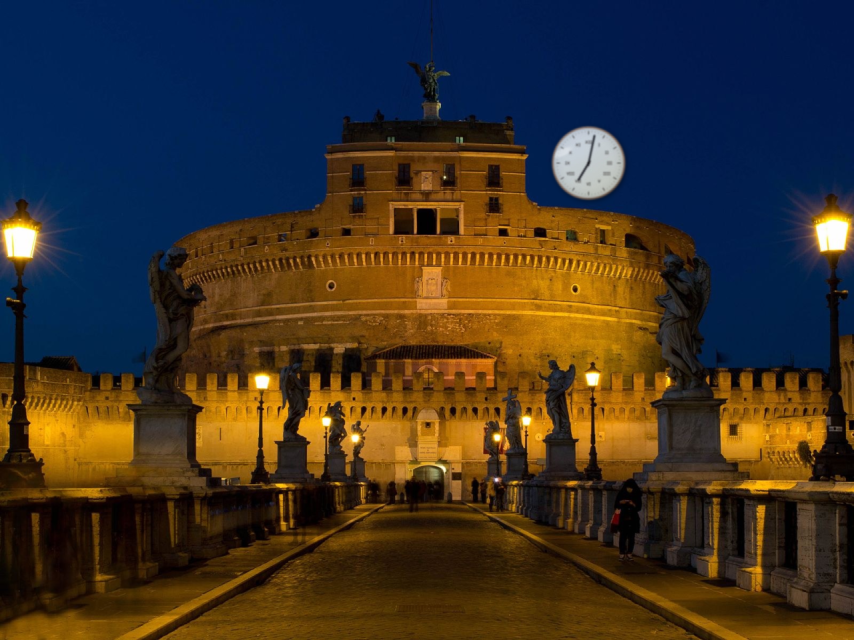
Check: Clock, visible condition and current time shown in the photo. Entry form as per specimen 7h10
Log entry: 7h02
